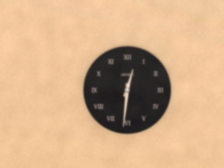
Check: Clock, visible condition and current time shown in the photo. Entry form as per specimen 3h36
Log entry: 12h31
